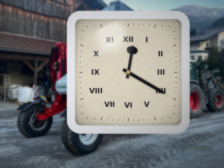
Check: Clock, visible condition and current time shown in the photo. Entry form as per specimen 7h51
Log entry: 12h20
